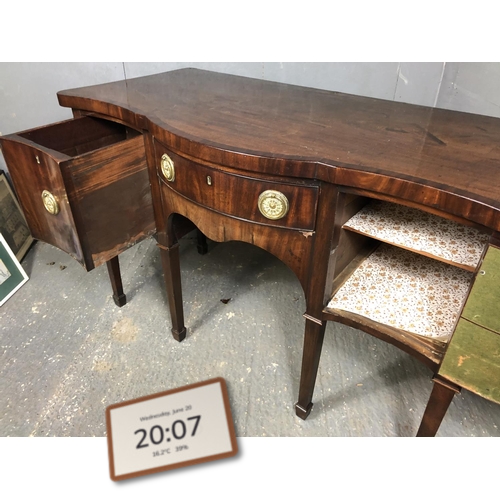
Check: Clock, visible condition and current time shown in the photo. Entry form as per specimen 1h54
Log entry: 20h07
